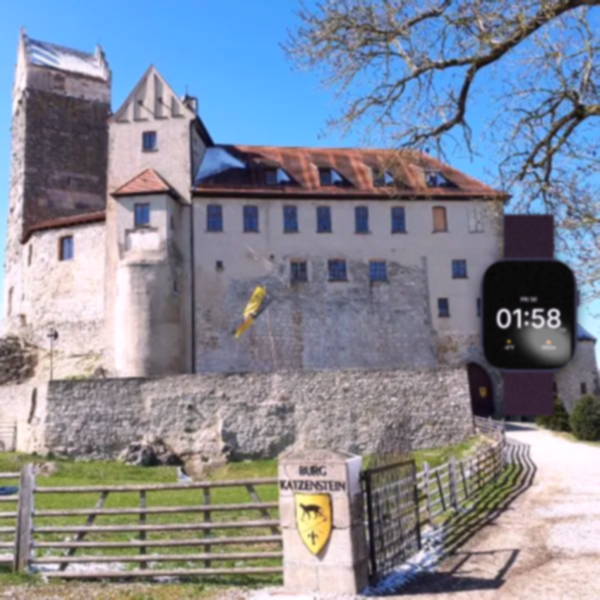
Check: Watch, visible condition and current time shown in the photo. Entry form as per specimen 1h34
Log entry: 1h58
